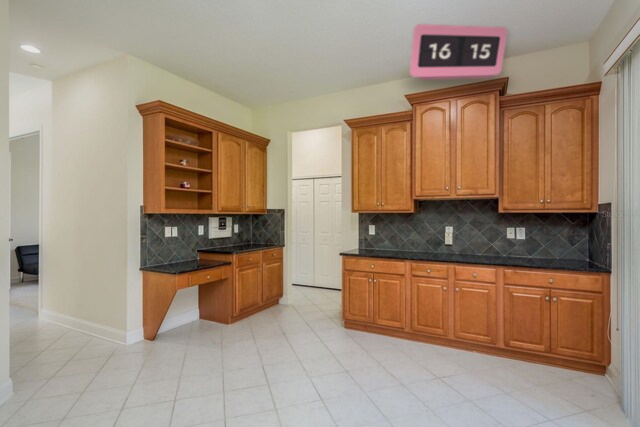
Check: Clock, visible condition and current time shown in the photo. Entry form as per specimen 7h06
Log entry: 16h15
